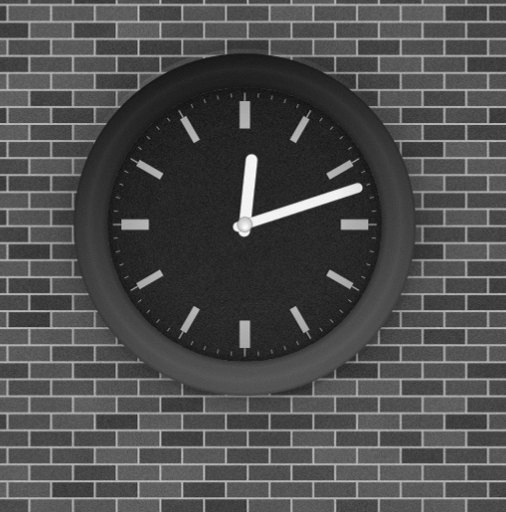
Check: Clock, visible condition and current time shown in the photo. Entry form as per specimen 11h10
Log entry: 12h12
